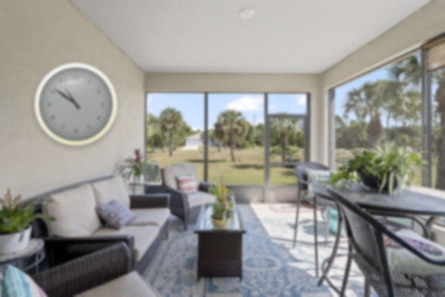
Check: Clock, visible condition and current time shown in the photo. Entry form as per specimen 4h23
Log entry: 10h51
